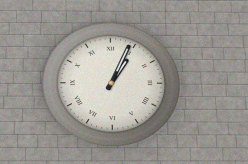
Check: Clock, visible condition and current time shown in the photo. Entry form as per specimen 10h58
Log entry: 1h04
